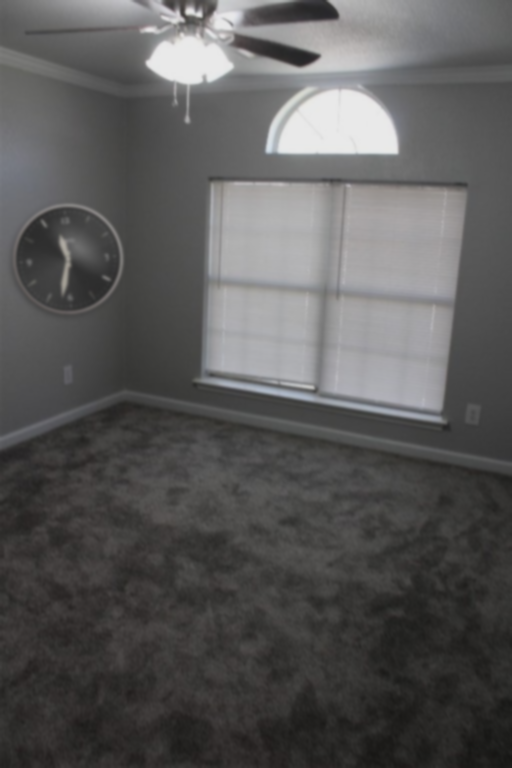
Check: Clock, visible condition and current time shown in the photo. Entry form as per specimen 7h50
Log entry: 11h32
